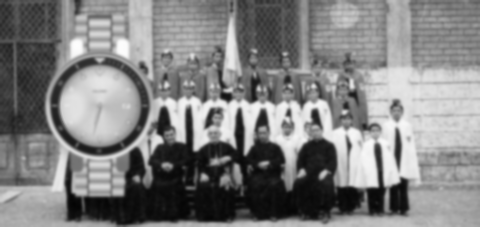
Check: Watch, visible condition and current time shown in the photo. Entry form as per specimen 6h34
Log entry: 6h32
